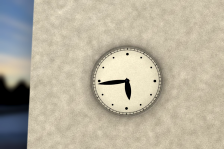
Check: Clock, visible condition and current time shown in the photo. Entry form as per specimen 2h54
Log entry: 5h44
